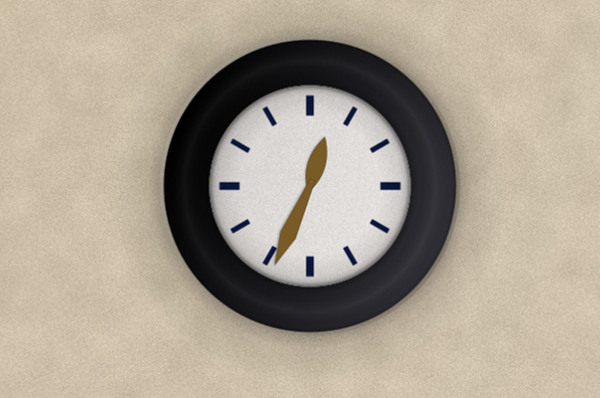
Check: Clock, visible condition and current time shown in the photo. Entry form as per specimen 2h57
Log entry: 12h34
